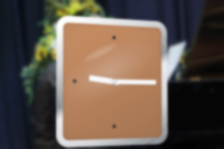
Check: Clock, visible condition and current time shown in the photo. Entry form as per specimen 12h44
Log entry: 9h15
